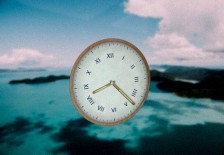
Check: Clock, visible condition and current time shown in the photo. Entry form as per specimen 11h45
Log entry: 8h23
